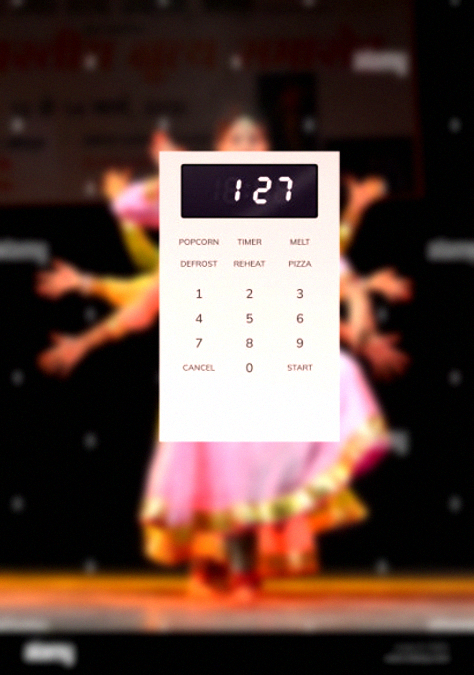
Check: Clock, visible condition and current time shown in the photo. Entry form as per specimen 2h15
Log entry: 1h27
